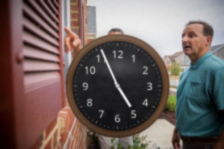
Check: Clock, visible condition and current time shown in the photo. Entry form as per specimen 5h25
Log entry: 4h56
